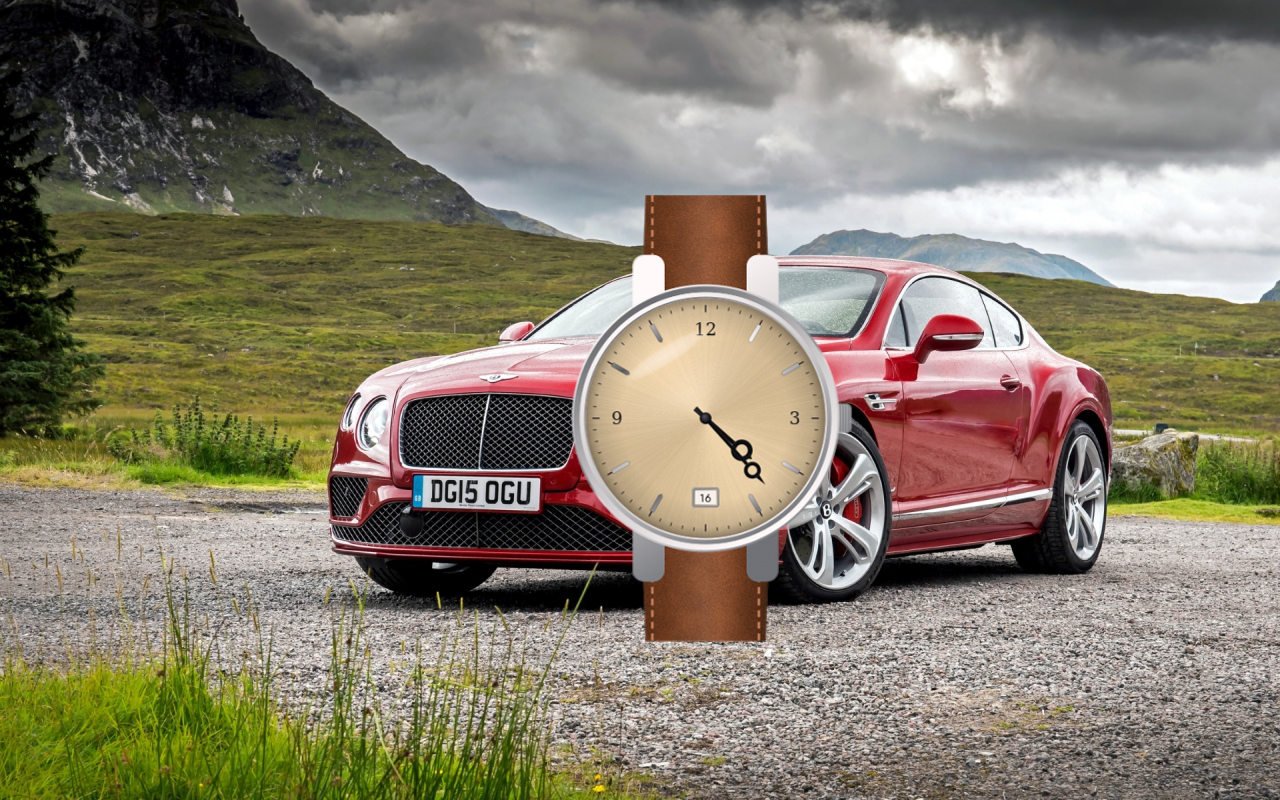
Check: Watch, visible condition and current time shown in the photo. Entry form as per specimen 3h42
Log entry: 4h23
